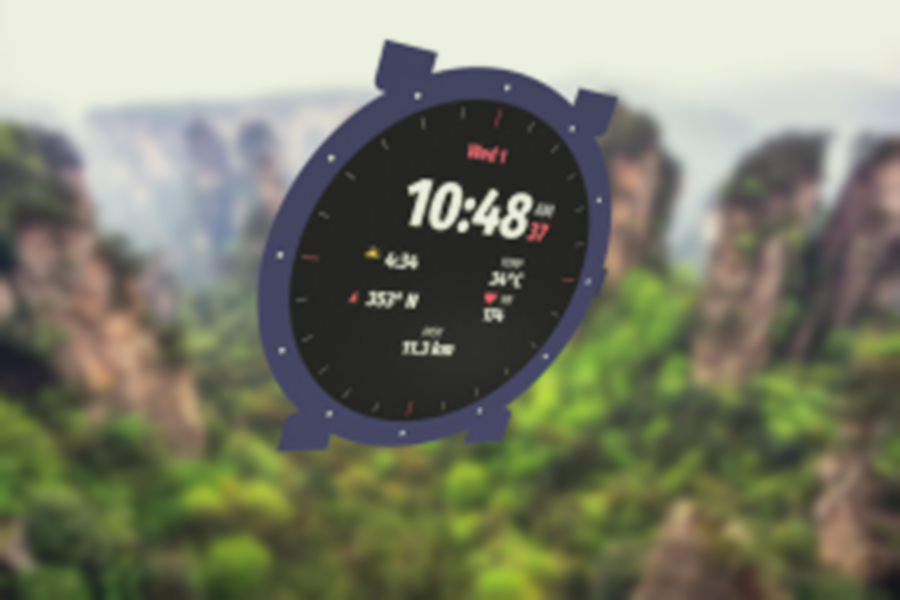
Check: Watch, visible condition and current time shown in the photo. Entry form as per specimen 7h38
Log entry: 10h48
